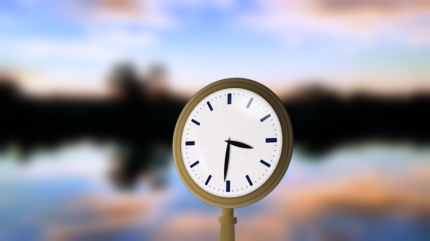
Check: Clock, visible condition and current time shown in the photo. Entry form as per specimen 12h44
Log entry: 3h31
